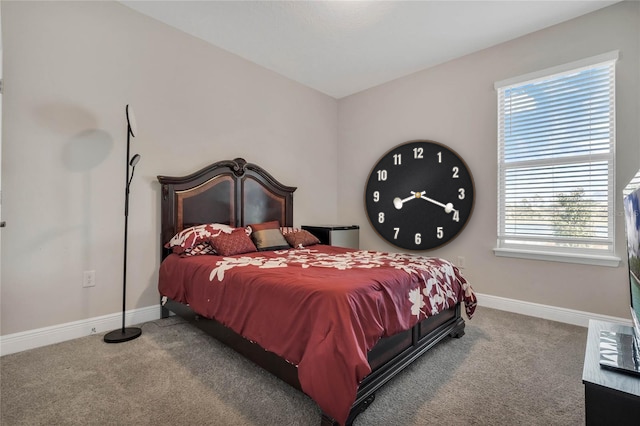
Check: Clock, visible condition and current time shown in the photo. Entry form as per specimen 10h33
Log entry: 8h19
